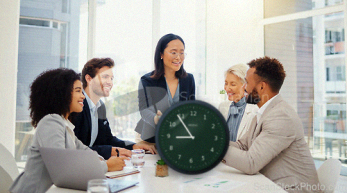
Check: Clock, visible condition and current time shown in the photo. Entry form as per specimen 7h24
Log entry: 8h54
